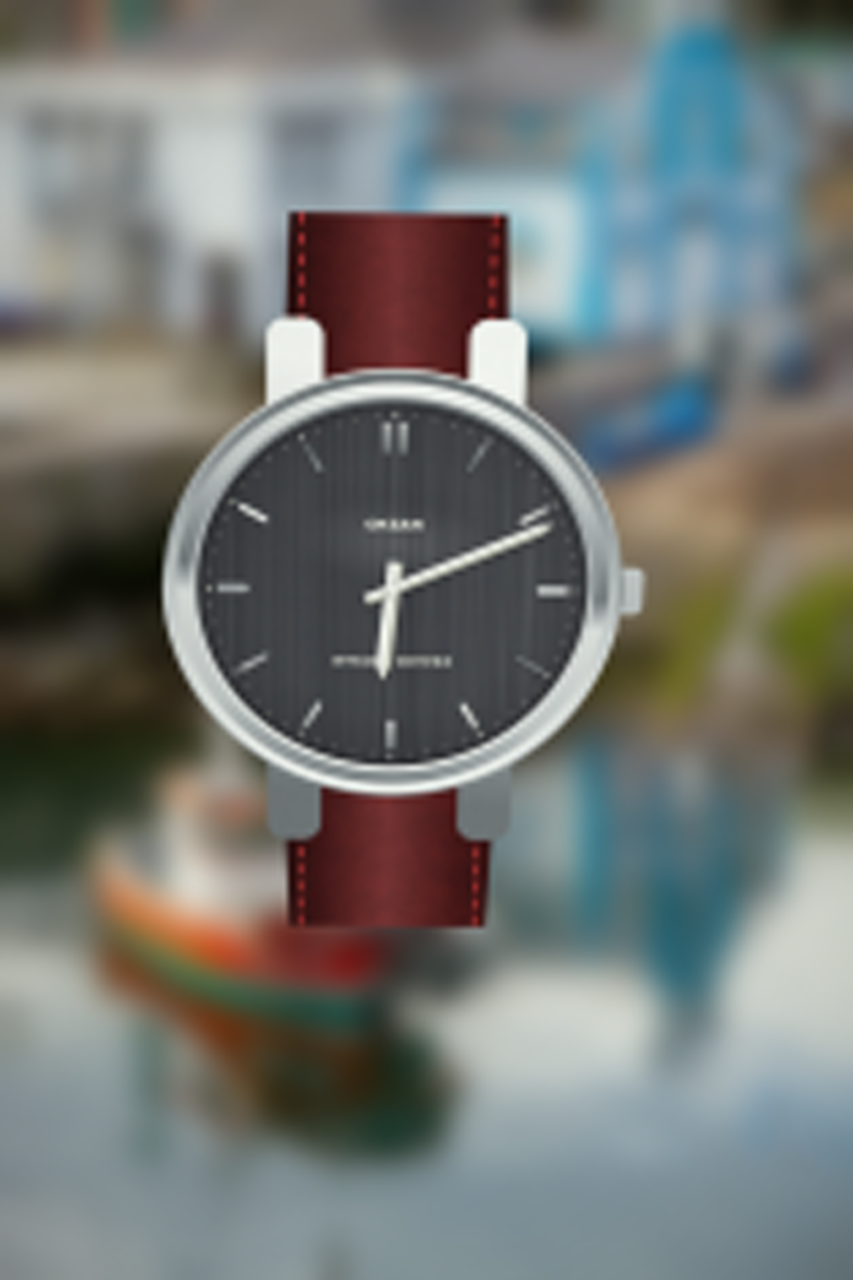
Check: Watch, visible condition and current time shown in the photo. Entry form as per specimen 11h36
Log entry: 6h11
